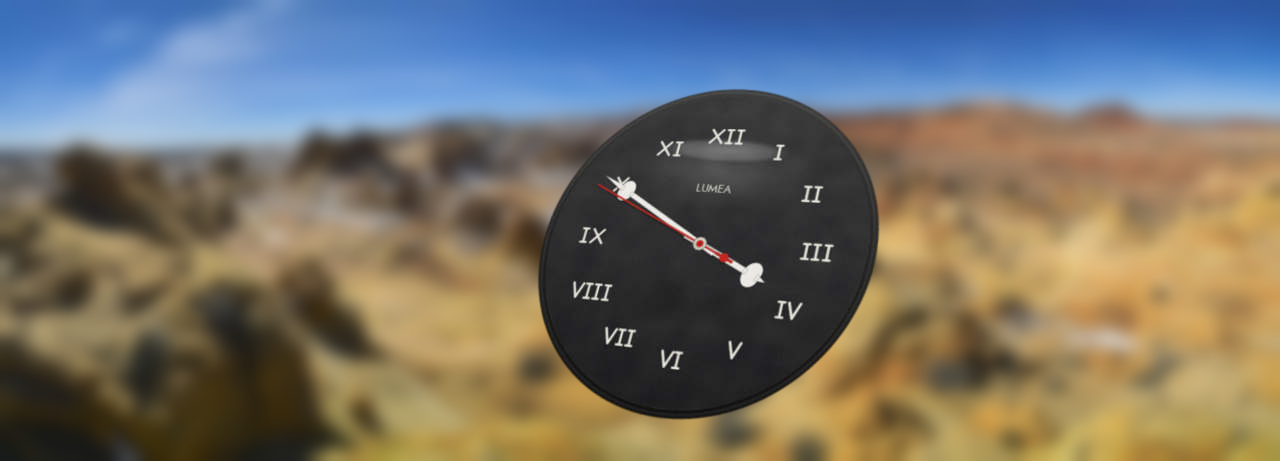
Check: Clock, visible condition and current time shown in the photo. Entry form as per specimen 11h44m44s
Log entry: 3h49m49s
